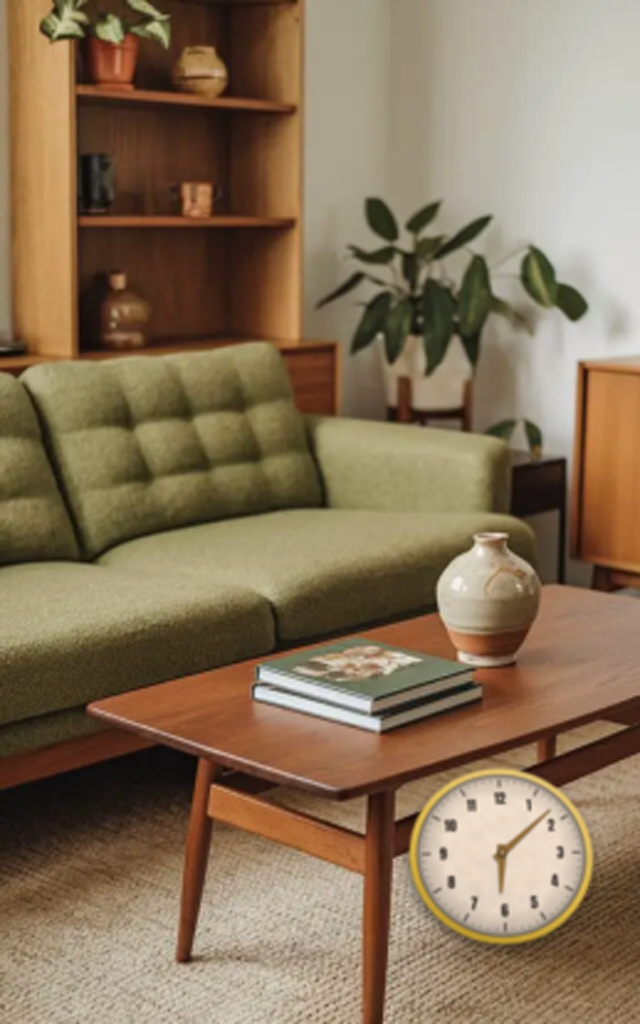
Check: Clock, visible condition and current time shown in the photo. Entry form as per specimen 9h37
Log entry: 6h08
